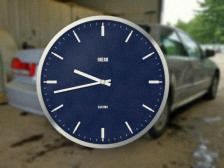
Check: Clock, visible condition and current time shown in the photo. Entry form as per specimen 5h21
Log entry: 9h43
